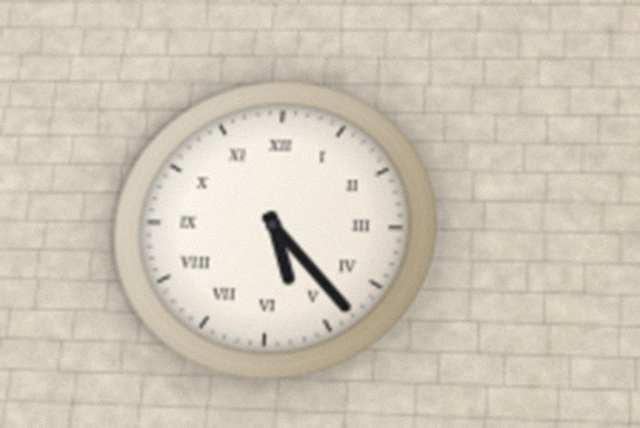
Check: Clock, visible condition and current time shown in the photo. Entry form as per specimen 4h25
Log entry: 5h23
